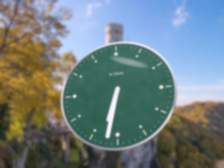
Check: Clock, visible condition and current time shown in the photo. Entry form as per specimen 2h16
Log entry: 6h32
